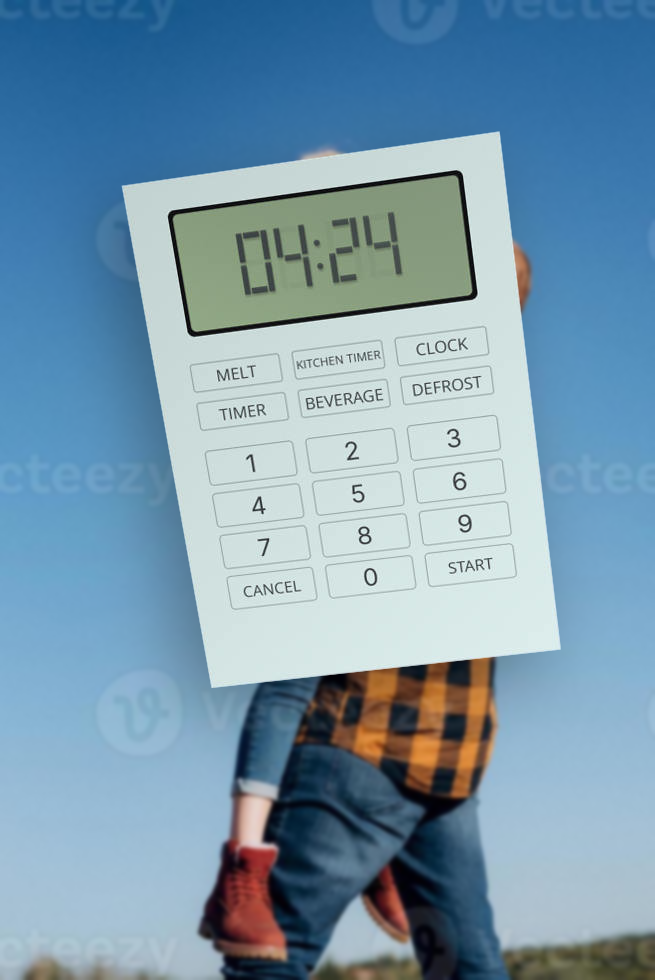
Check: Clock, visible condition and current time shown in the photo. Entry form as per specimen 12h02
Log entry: 4h24
